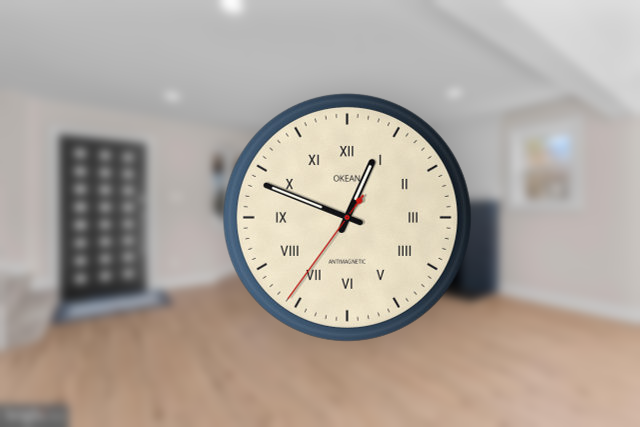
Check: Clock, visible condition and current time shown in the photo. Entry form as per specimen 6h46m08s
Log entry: 12h48m36s
